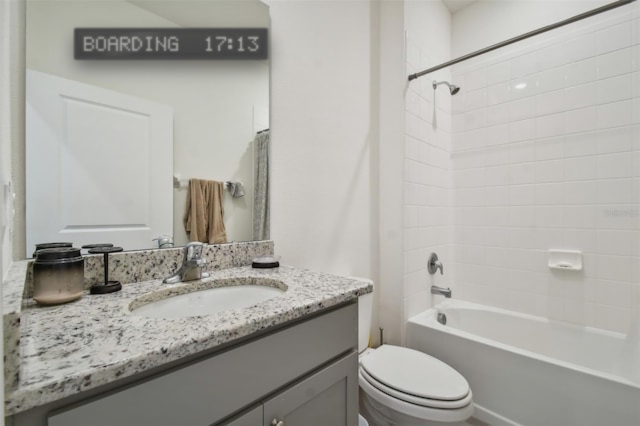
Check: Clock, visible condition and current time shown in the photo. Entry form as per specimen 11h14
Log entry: 17h13
